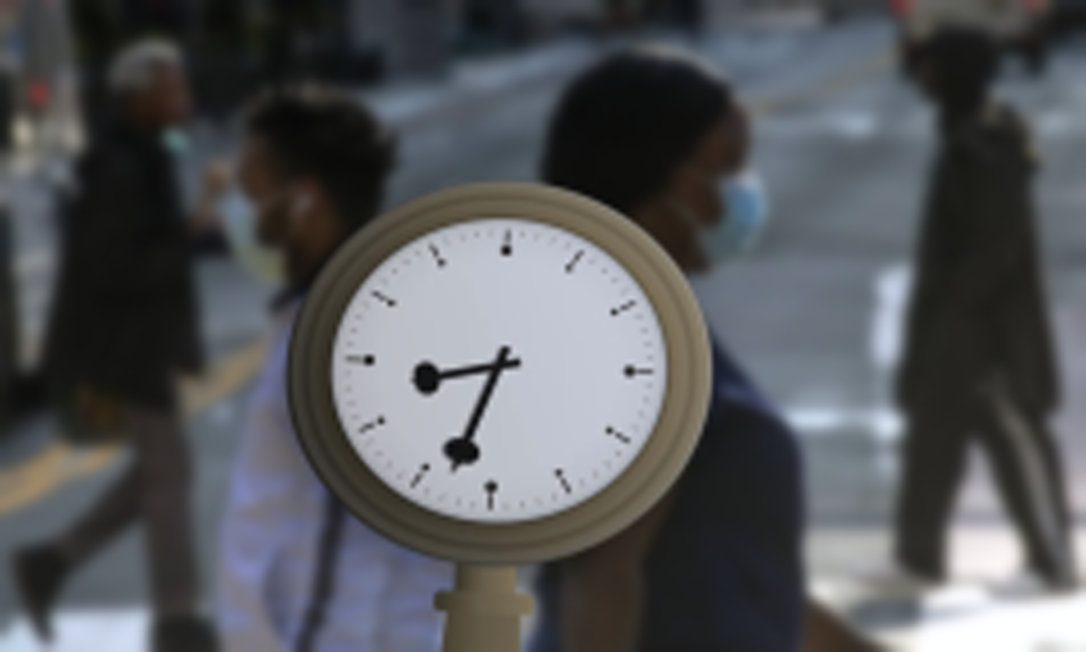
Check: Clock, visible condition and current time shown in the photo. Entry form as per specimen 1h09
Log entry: 8h33
